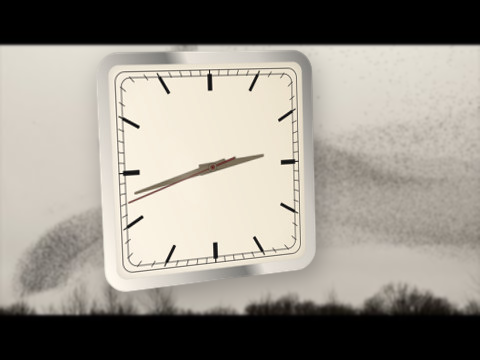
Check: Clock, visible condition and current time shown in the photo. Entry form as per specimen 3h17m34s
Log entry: 2h42m42s
